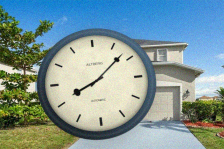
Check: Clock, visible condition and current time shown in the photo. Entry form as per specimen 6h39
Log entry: 8h08
